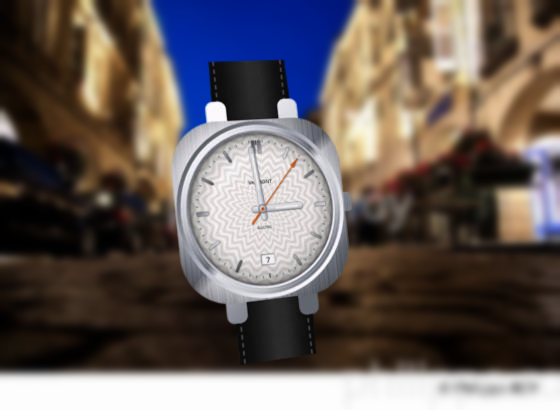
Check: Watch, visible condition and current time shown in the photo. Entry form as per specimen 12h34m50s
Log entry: 2h59m07s
